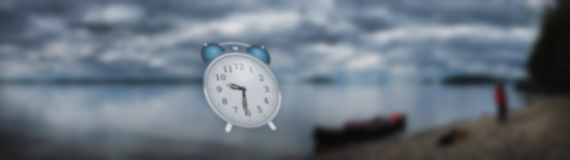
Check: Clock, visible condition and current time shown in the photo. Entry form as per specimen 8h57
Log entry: 9h31
